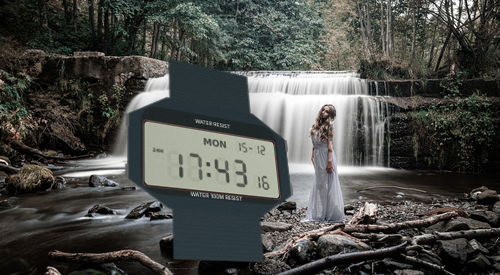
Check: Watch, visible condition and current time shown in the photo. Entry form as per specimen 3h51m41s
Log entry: 17h43m16s
